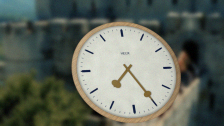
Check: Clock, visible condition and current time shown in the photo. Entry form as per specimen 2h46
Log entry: 7h25
